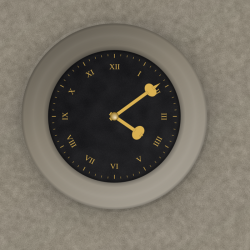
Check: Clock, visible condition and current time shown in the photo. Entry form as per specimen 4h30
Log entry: 4h09
